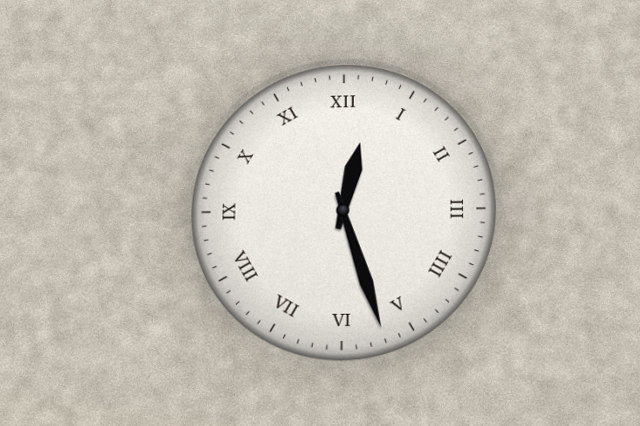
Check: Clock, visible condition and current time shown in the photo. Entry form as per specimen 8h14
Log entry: 12h27
